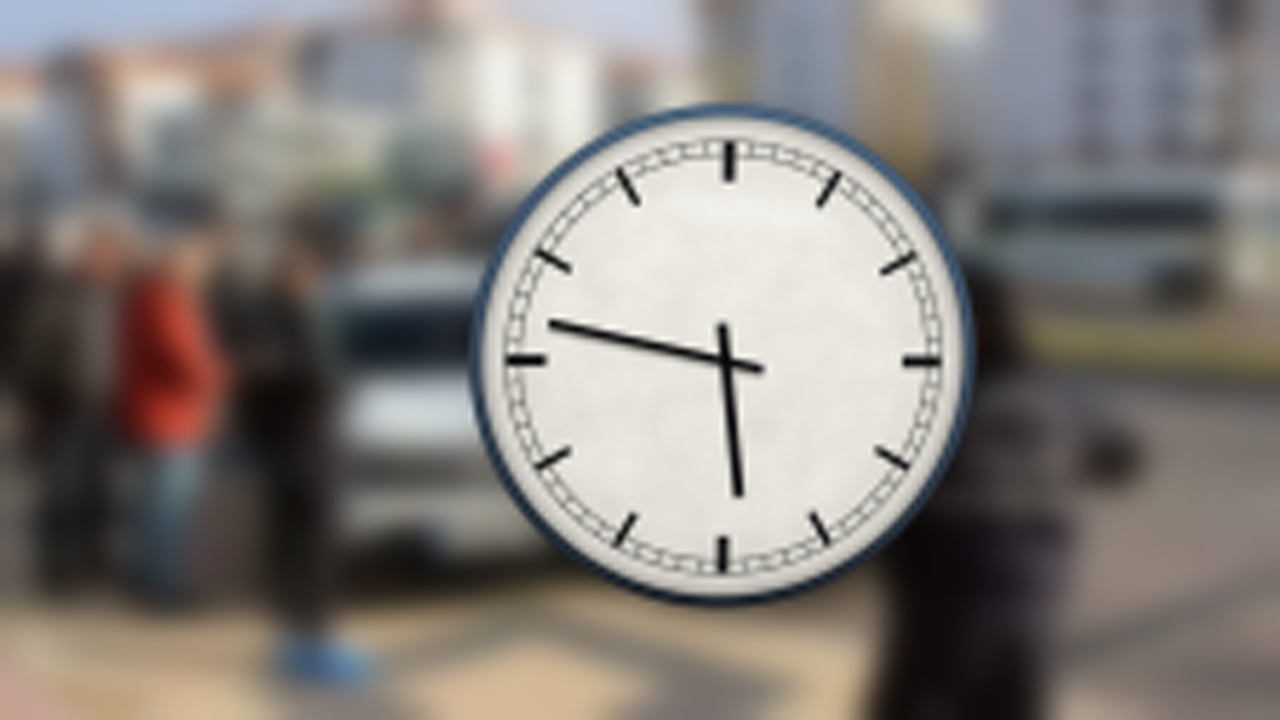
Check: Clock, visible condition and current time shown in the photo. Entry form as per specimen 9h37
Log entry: 5h47
